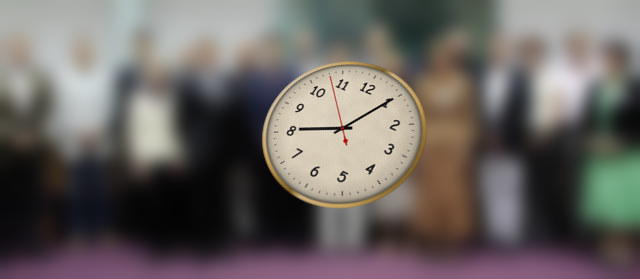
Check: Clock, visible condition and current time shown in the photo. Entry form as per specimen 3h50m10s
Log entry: 8h04m53s
